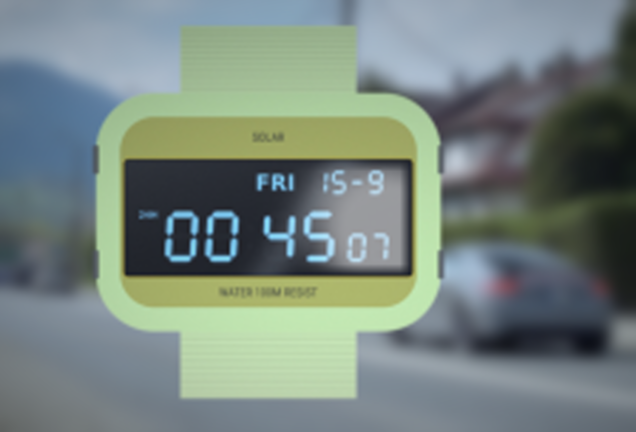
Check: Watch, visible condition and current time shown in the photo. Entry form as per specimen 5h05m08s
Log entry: 0h45m07s
